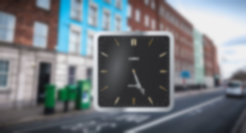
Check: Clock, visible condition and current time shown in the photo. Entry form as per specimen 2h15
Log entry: 5h26
